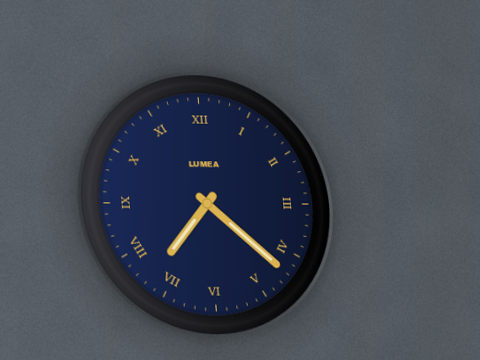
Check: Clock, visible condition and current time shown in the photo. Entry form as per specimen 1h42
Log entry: 7h22
